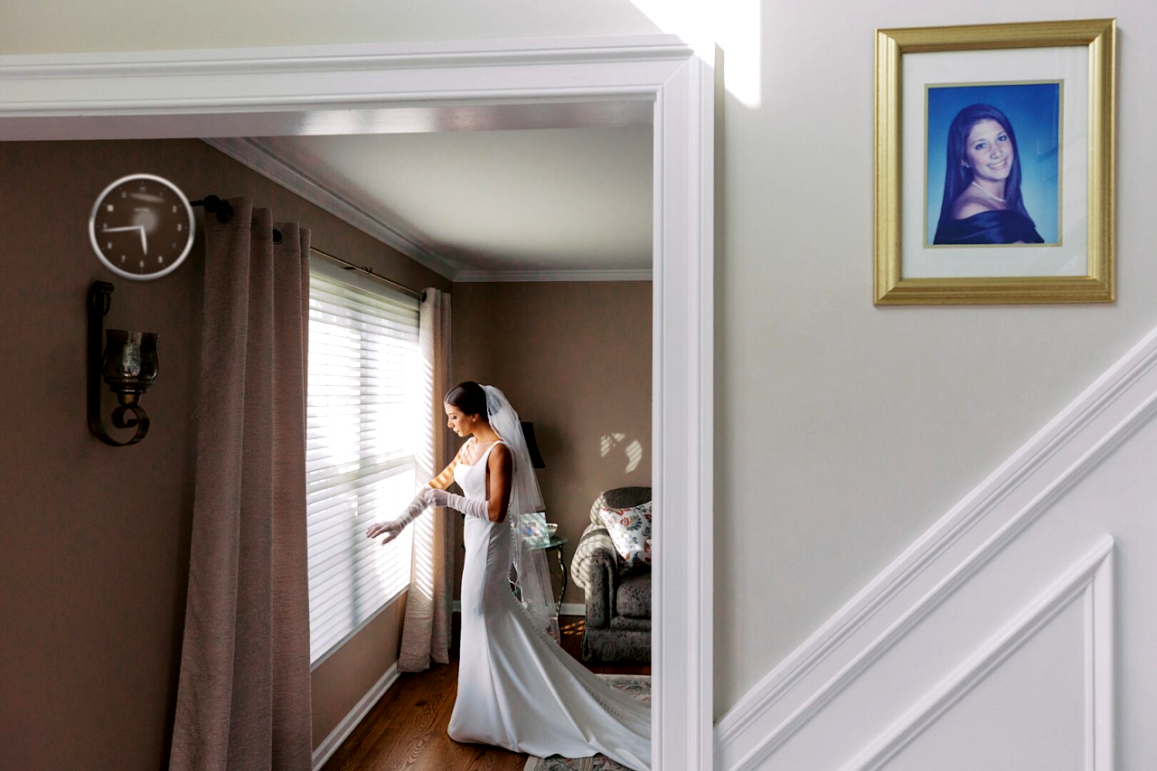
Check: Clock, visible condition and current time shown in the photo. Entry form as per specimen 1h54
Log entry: 5h44
